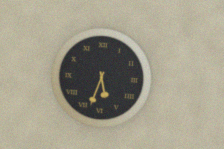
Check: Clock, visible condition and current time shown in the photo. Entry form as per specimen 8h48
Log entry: 5h33
